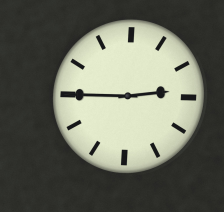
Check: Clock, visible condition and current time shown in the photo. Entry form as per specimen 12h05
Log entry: 2h45
